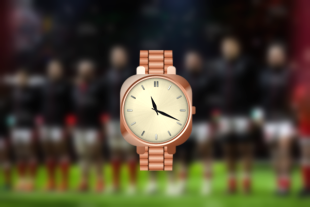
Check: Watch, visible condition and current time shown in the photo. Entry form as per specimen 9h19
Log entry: 11h19
